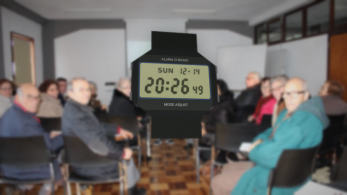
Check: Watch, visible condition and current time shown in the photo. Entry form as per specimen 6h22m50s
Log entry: 20h26m49s
